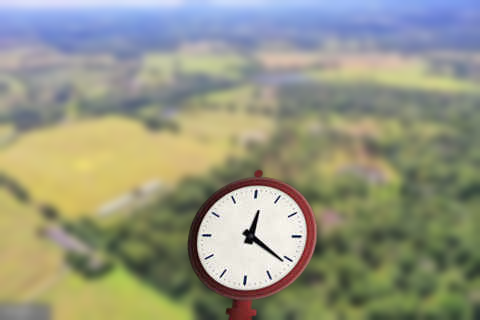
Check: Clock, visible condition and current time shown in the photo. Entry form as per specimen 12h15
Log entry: 12h21
